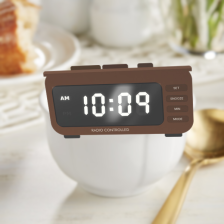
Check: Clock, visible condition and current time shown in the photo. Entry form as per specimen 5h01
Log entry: 10h09
